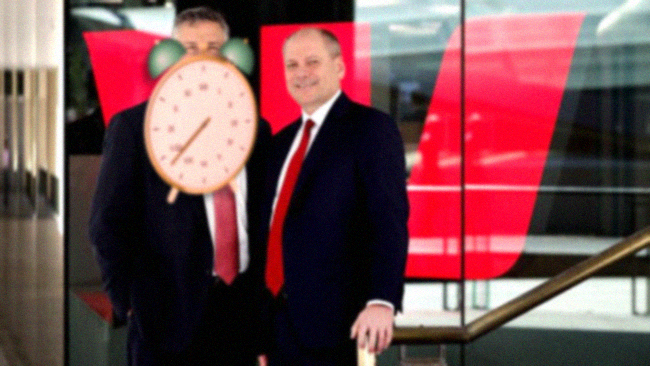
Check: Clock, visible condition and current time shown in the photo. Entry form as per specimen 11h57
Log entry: 7h38
